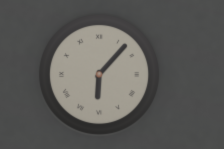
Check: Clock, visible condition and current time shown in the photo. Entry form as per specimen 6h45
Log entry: 6h07
